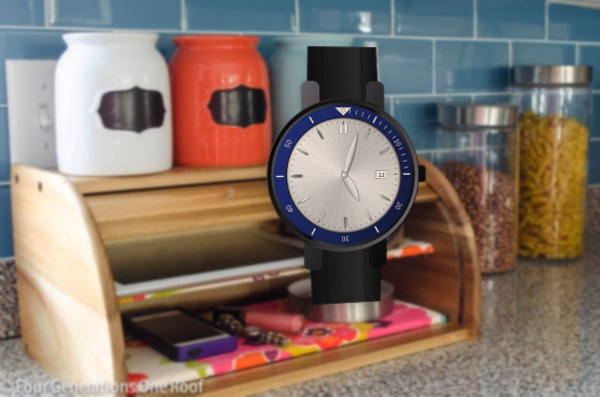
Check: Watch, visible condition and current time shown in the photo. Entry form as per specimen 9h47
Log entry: 5h03
